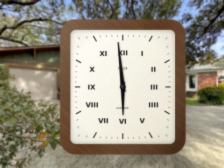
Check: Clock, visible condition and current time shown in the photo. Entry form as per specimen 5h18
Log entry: 5h59
